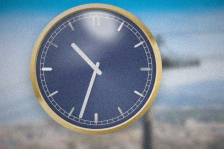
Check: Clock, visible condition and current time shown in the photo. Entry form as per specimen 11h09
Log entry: 10h33
